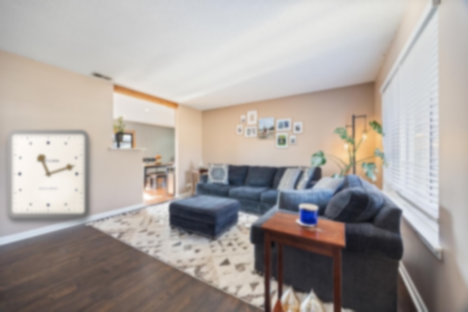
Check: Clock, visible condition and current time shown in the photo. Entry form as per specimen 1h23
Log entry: 11h12
